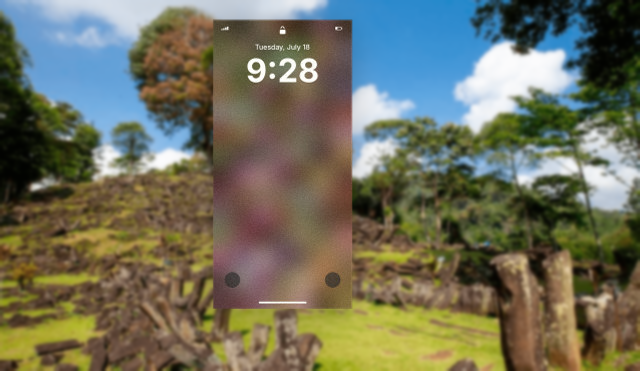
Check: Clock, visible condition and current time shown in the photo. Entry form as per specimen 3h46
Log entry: 9h28
